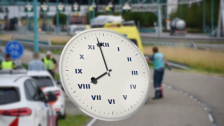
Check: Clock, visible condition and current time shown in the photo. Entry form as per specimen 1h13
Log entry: 7h58
